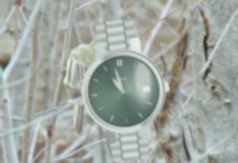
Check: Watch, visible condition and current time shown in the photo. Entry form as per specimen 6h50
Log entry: 10h58
